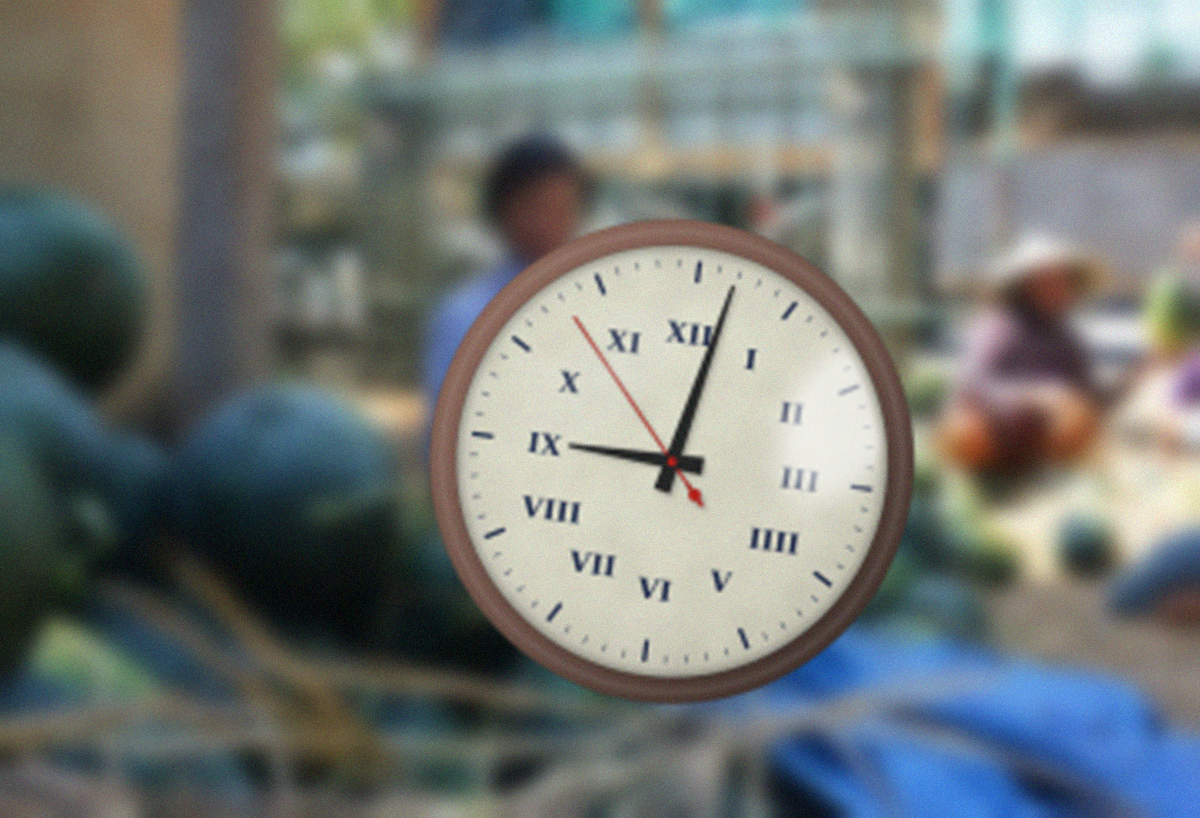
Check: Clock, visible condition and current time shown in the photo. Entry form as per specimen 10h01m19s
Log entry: 9h01m53s
